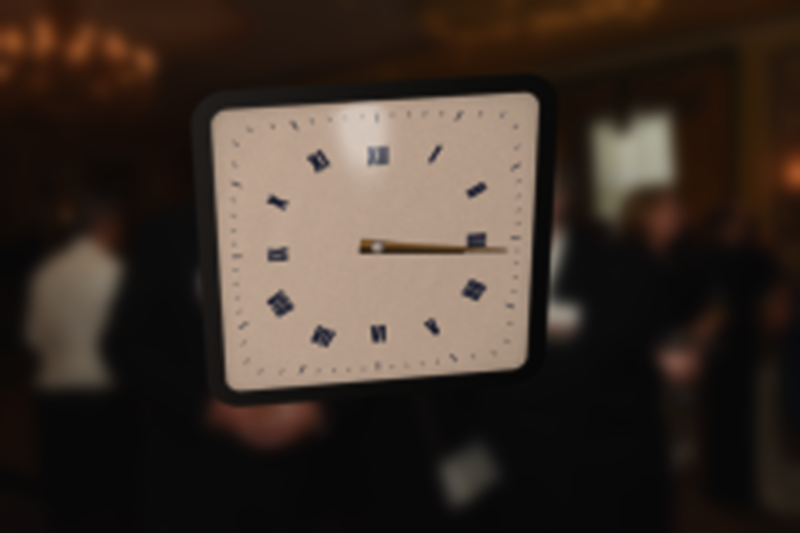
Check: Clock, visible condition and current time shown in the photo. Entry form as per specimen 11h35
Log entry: 3h16
